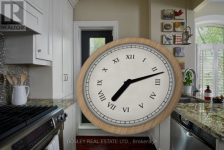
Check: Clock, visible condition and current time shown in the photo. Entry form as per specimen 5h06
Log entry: 7h12
